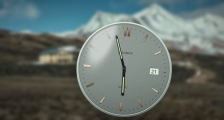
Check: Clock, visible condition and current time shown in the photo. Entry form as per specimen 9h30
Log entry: 5h57
